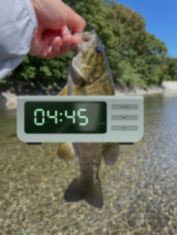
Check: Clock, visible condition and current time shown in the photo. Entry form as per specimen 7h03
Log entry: 4h45
